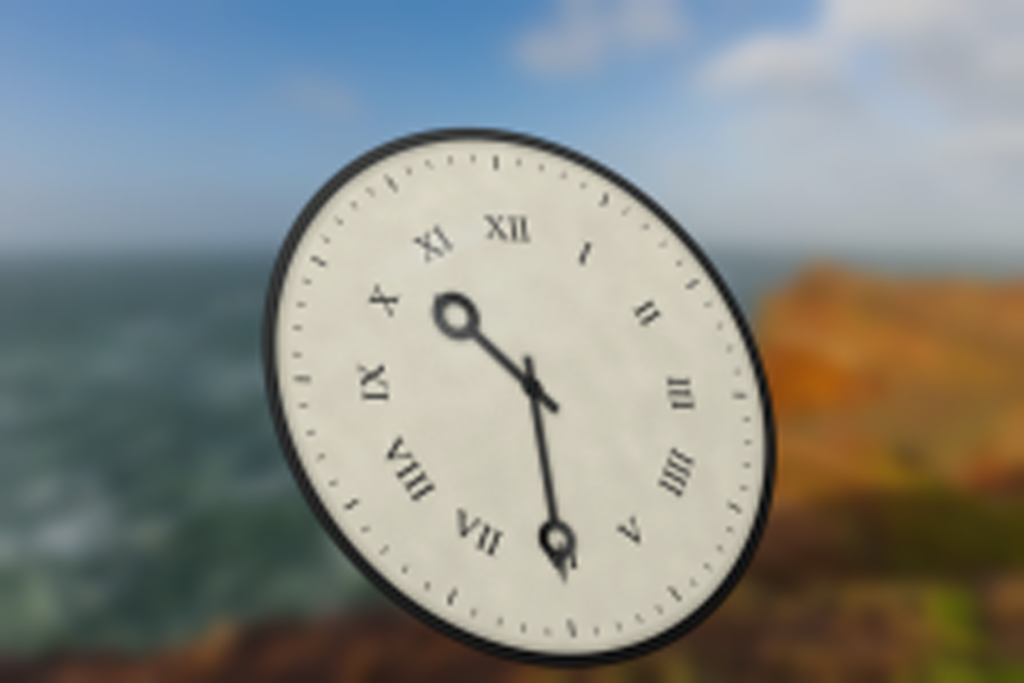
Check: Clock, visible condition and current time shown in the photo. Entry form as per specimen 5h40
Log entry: 10h30
